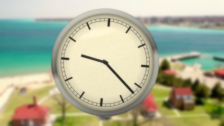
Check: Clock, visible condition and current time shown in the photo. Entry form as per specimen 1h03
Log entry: 9h22
